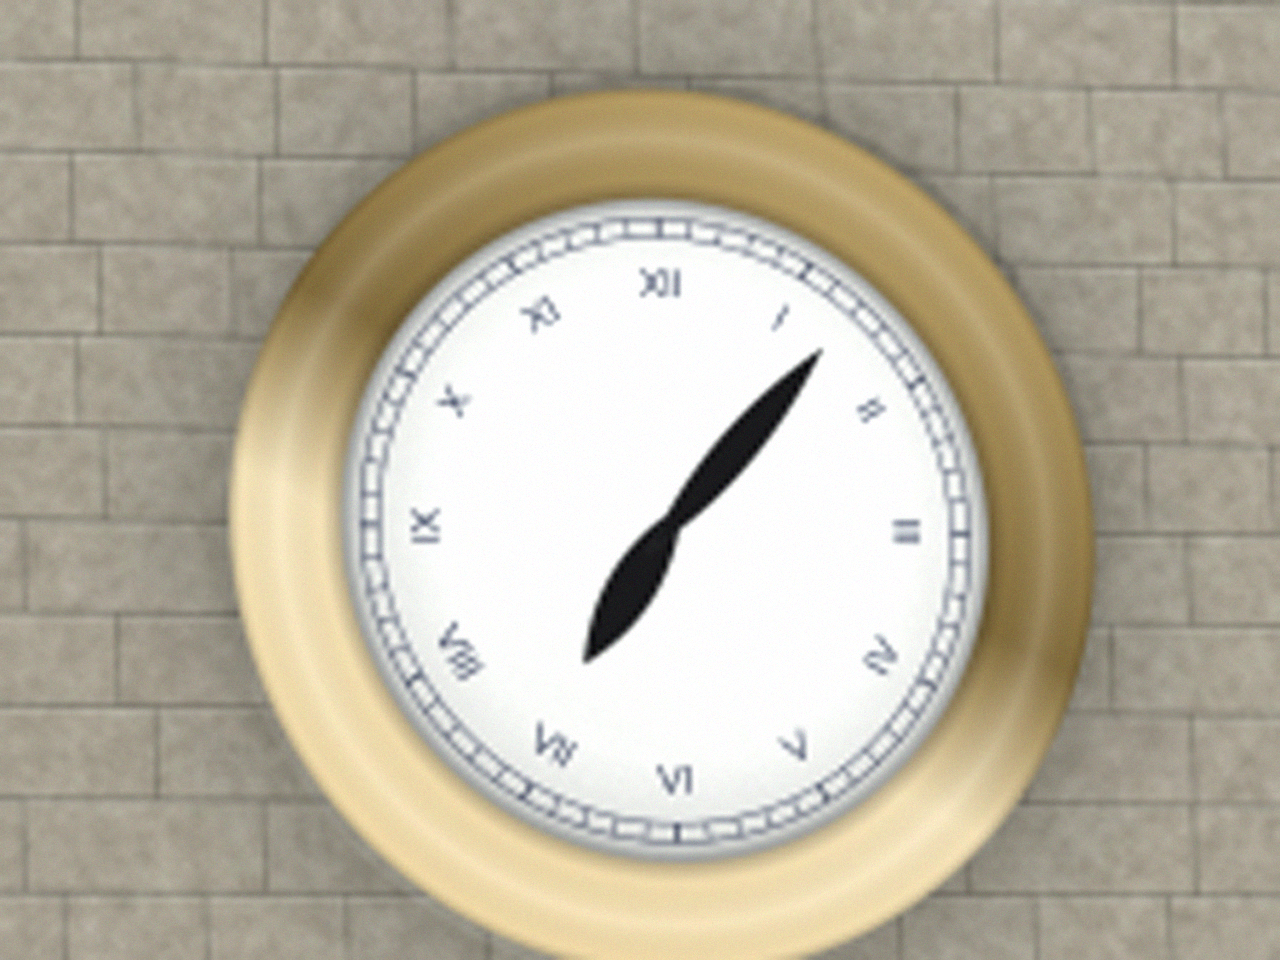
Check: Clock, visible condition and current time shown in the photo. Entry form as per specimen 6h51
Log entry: 7h07
